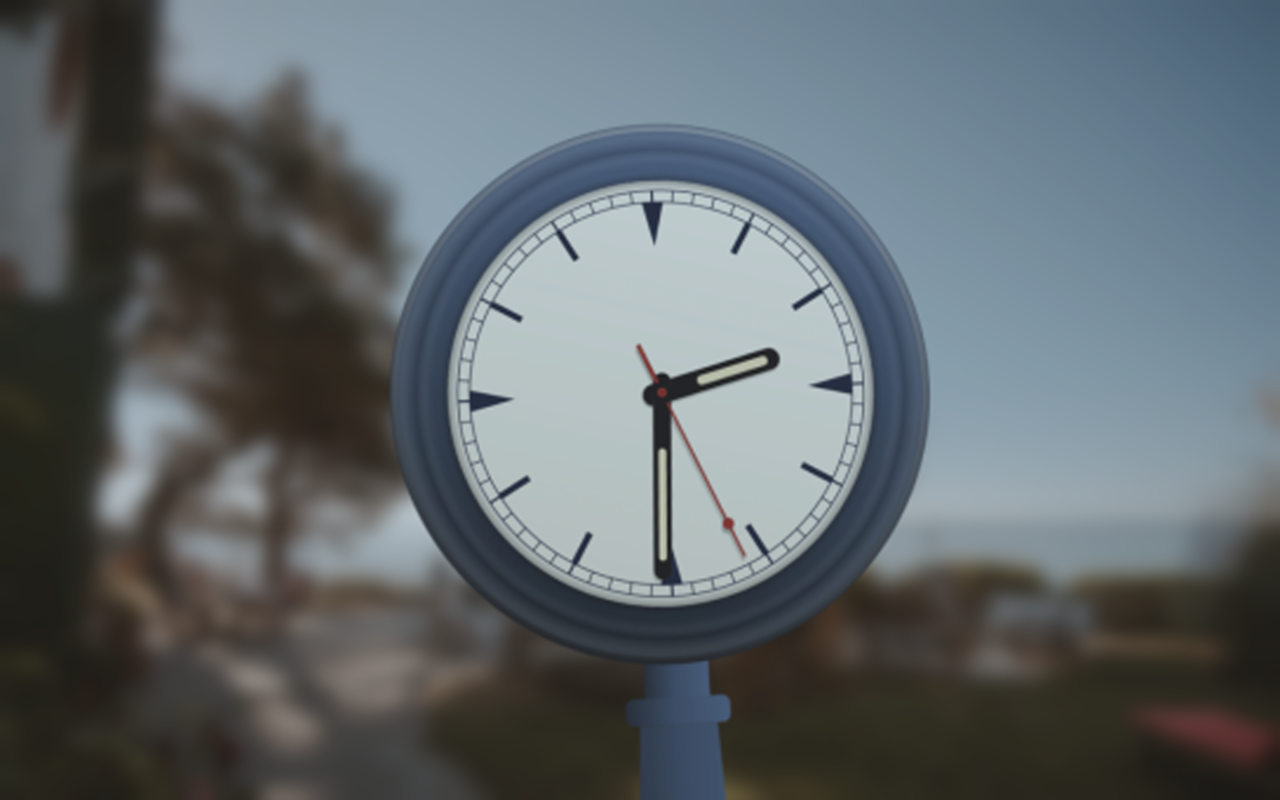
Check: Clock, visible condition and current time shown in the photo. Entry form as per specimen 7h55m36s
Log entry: 2h30m26s
